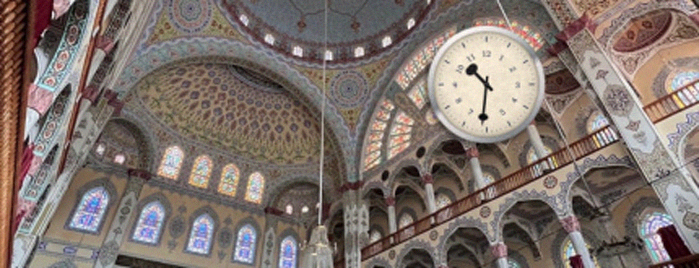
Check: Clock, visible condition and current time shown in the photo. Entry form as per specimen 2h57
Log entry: 10h31
